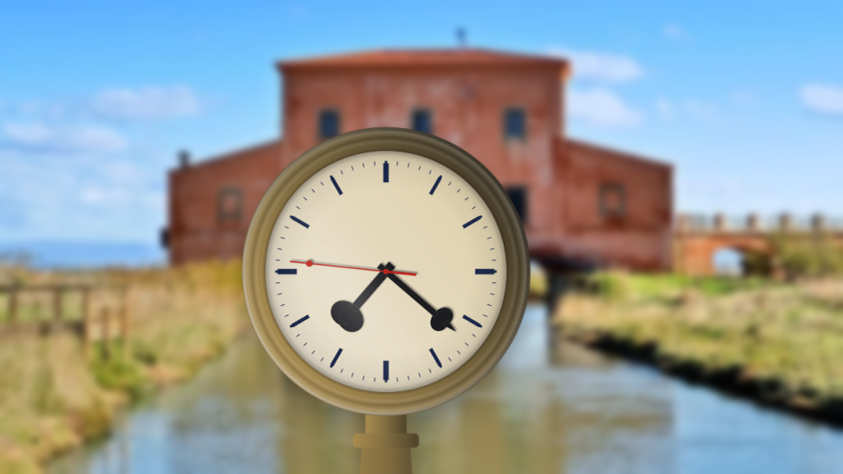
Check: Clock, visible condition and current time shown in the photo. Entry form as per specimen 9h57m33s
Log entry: 7h21m46s
